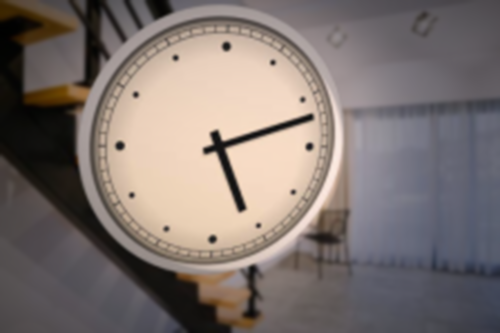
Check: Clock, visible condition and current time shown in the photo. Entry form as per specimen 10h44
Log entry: 5h12
